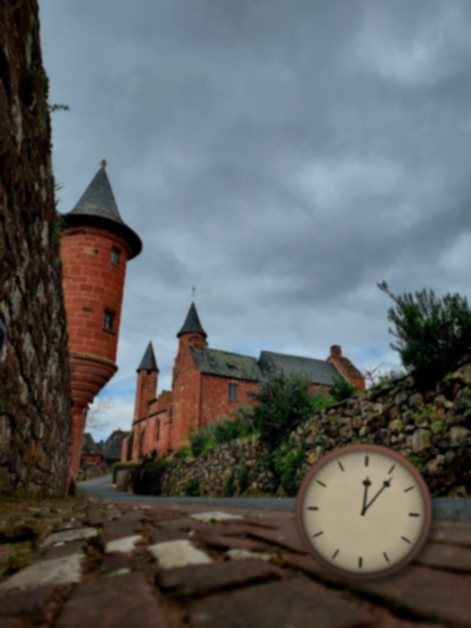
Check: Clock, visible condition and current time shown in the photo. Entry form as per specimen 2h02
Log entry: 12h06
